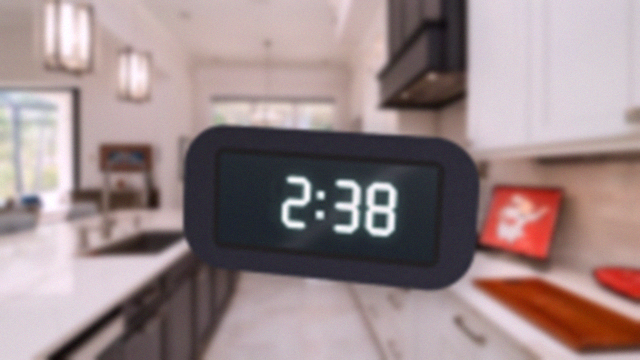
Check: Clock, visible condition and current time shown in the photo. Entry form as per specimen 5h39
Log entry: 2h38
